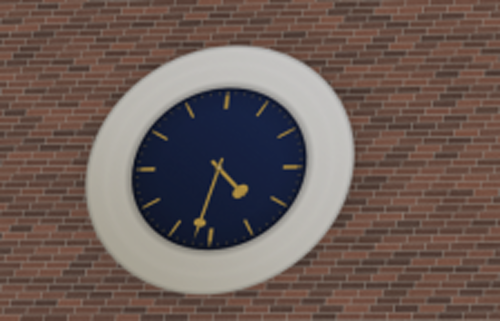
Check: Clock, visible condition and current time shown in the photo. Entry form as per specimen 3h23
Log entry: 4h32
